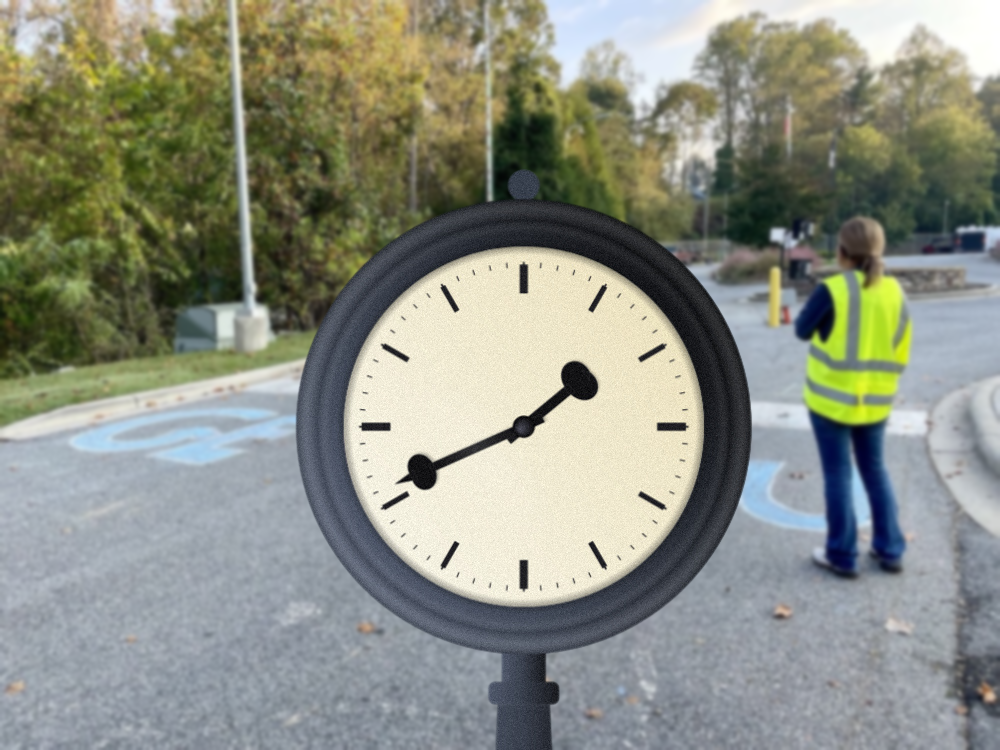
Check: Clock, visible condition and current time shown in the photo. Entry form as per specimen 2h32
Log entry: 1h41
